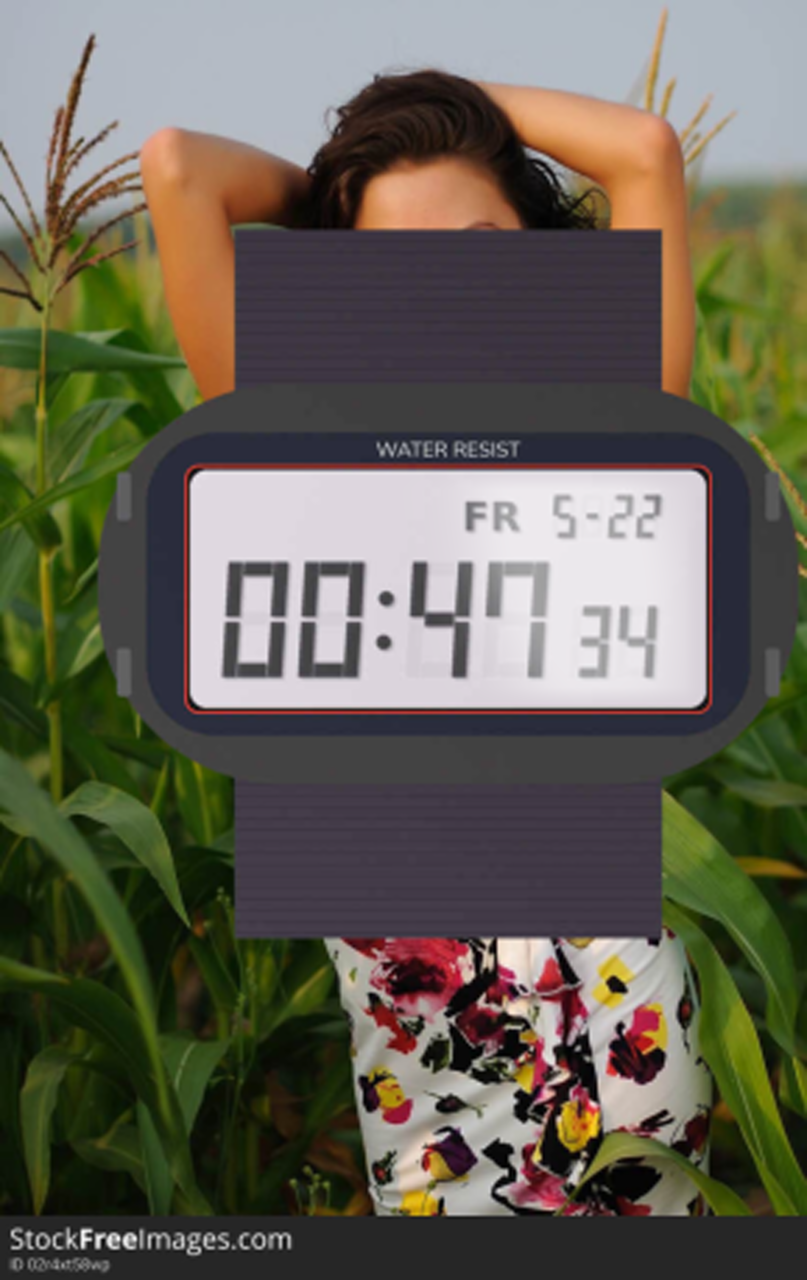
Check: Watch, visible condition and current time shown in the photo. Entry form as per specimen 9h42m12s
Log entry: 0h47m34s
